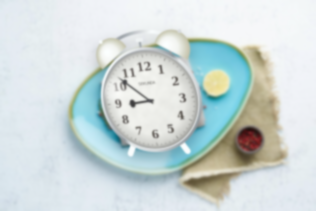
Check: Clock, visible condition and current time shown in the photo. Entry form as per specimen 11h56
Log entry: 8h52
